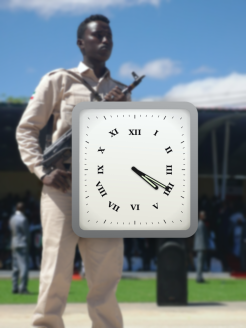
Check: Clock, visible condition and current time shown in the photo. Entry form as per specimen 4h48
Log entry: 4h20
